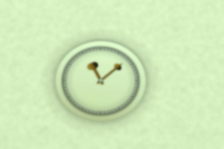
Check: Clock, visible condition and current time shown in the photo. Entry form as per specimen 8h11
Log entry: 11h08
